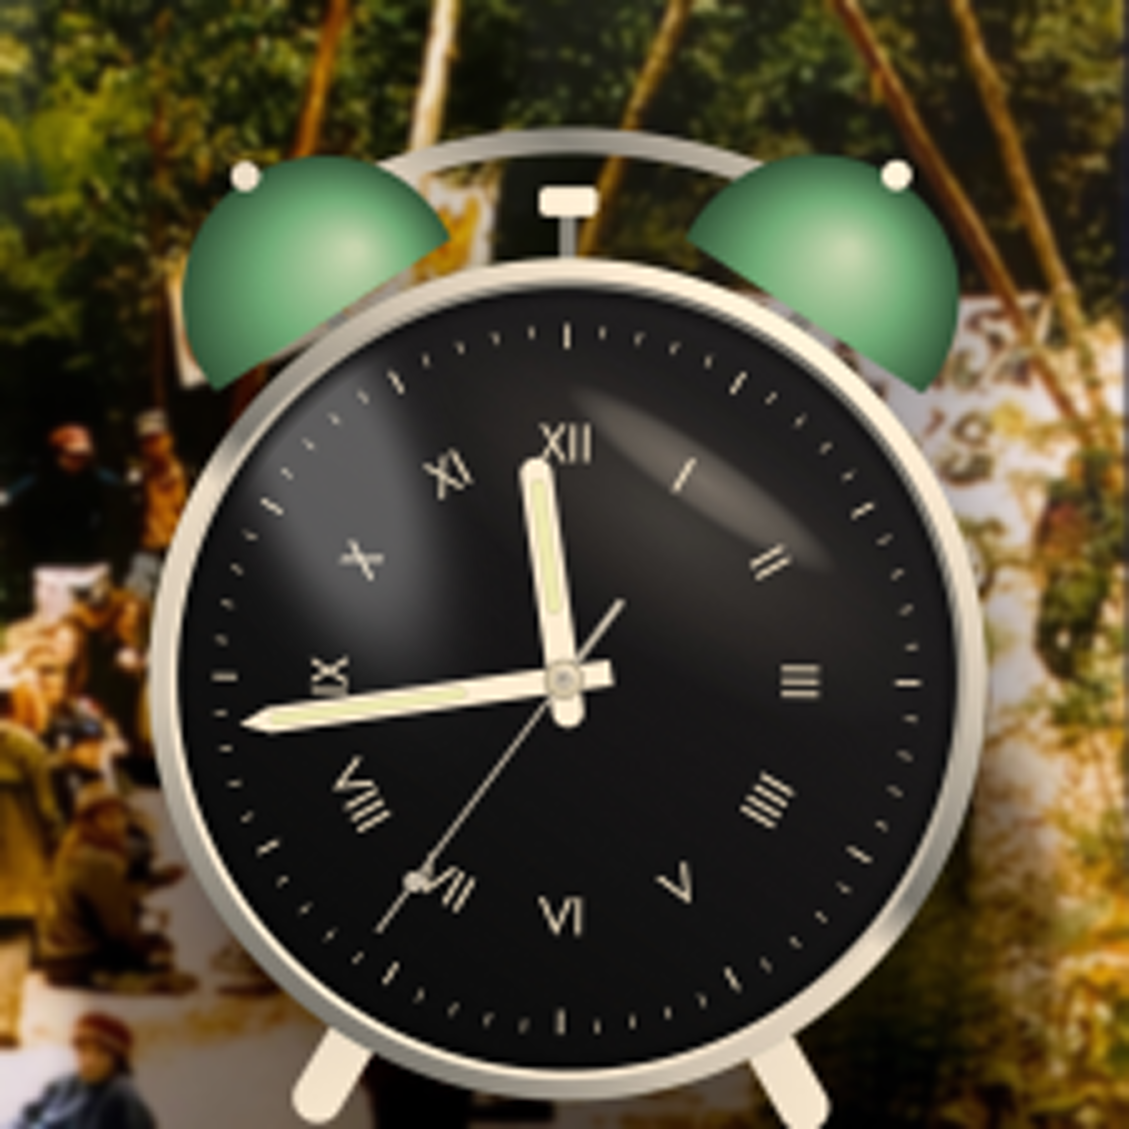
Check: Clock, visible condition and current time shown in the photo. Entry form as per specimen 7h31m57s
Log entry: 11h43m36s
